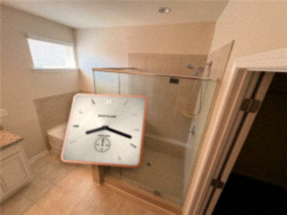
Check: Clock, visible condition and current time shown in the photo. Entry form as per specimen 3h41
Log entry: 8h18
